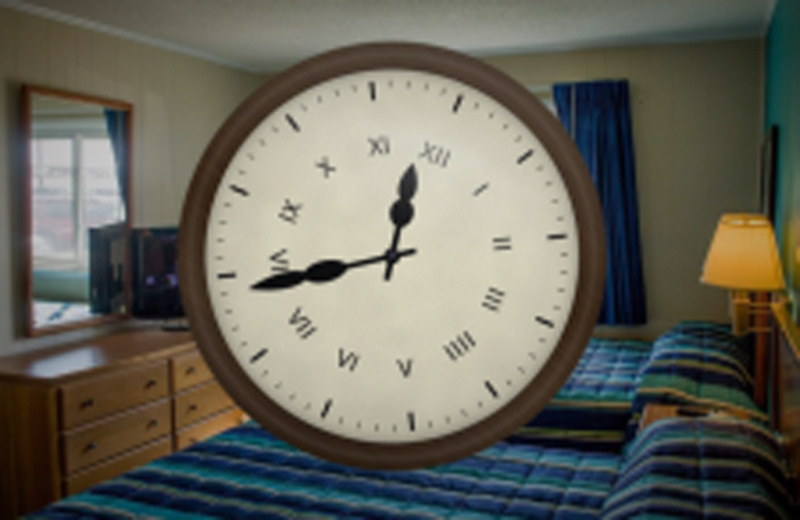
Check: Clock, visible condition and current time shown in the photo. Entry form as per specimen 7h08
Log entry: 11h39
